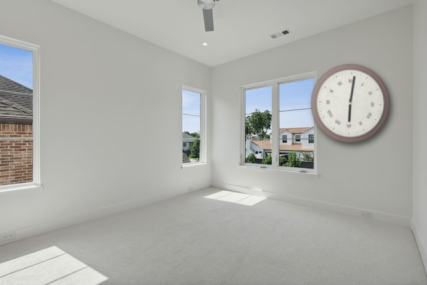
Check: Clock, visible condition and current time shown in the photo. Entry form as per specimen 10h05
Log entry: 6h01
